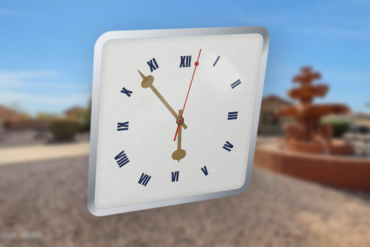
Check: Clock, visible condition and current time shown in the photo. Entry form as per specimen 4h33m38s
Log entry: 5h53m02s
